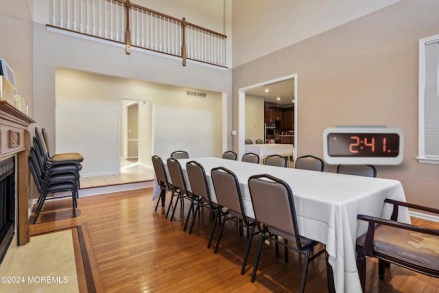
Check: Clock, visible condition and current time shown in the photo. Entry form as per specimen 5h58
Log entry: 2h41
